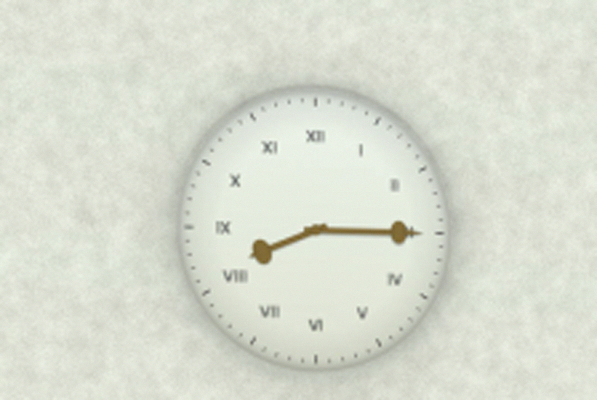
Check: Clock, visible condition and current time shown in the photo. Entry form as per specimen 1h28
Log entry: 8h15
